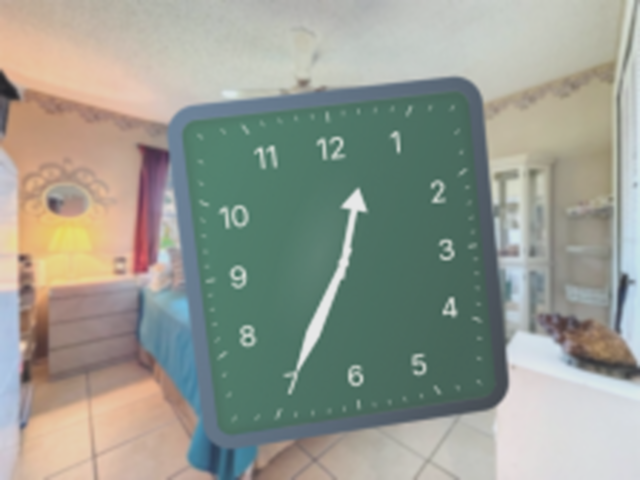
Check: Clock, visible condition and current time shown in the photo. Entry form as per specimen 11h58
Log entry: 12h35
